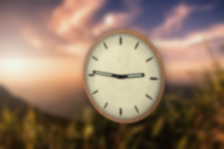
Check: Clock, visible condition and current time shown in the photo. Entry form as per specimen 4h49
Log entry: 2h46
